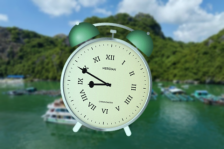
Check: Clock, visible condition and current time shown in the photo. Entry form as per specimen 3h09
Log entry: 8h49
